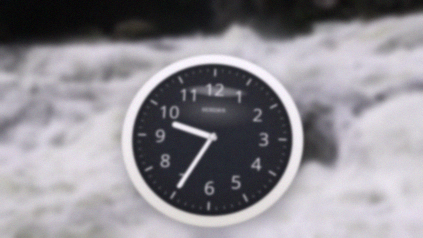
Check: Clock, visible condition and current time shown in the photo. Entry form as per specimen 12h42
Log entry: 9h35
